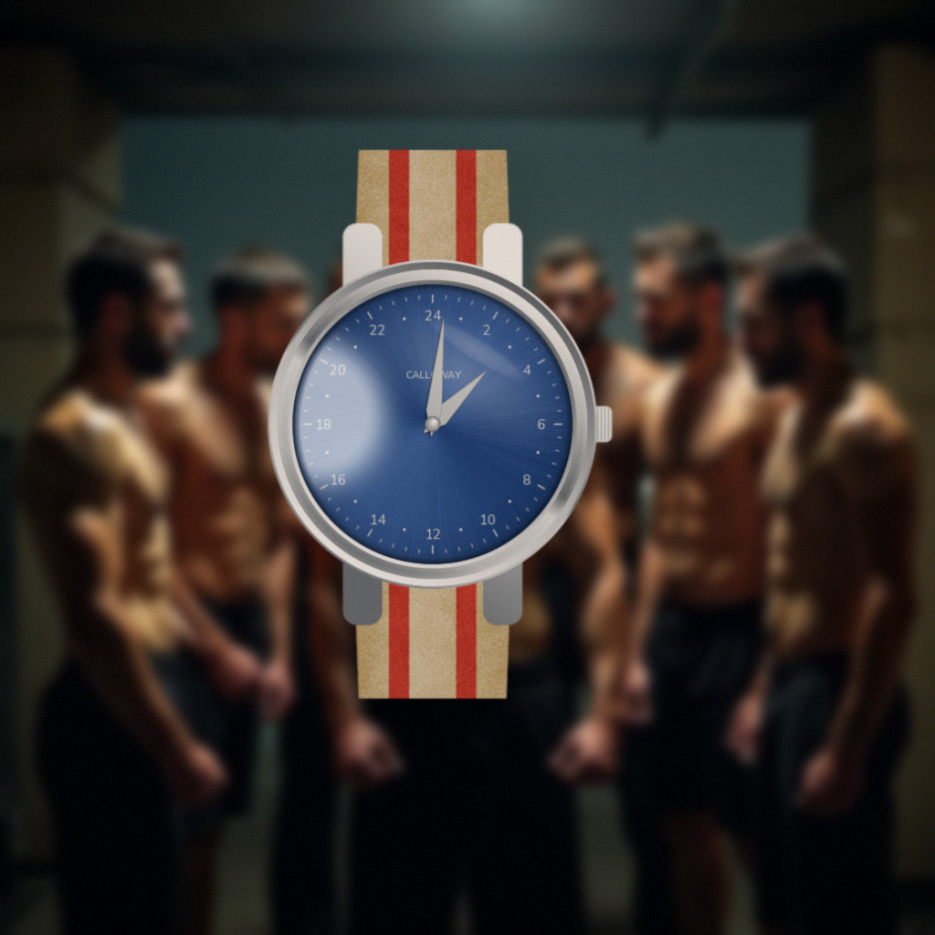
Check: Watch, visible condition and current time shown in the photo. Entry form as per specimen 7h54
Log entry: 3h01
